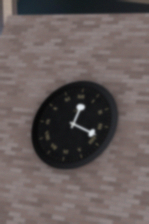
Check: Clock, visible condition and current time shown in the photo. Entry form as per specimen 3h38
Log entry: 12h18
